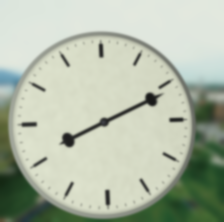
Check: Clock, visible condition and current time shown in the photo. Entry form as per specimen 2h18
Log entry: 8h11
